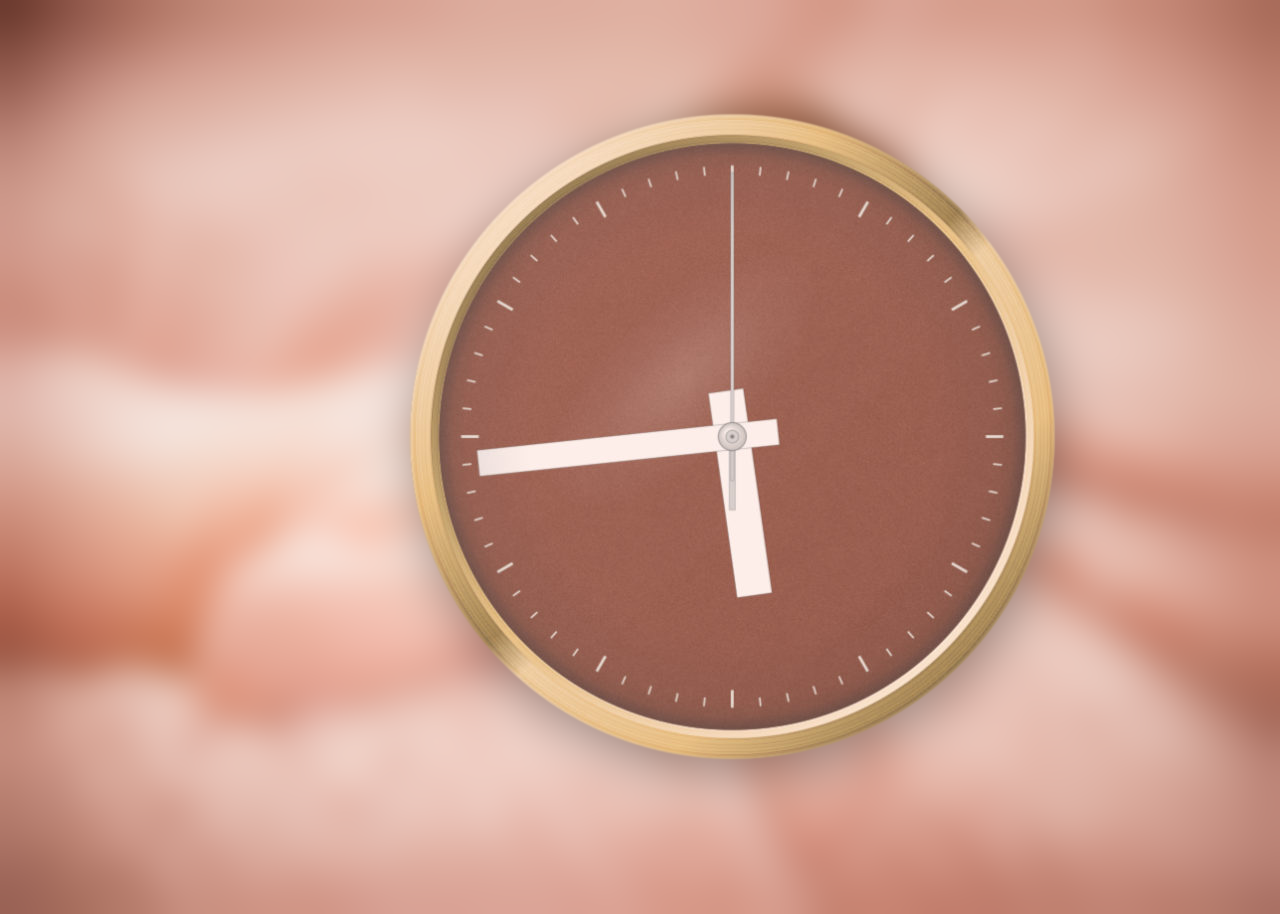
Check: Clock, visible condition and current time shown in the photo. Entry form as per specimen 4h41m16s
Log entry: 5h44m00s
